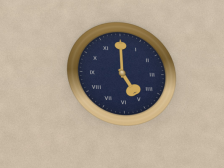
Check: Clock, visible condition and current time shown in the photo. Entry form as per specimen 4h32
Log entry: 5h00
